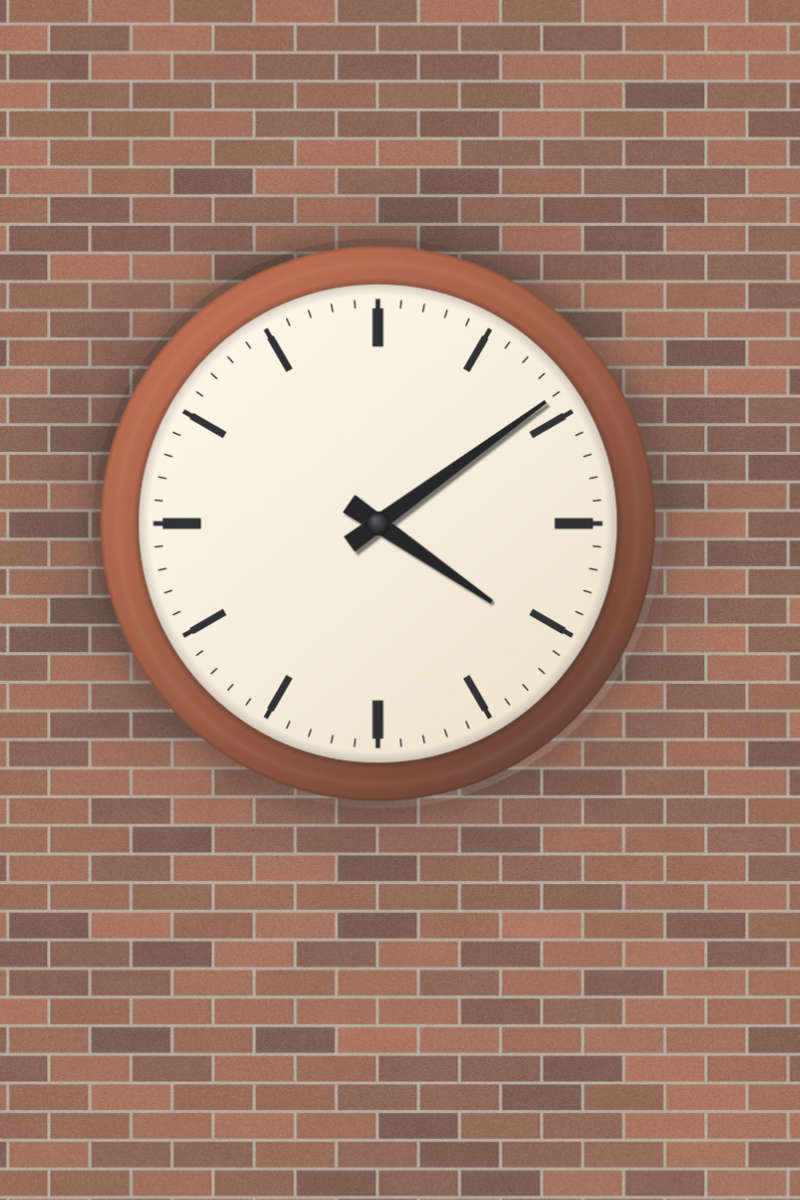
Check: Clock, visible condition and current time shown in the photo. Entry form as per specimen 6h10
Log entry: 4h09
